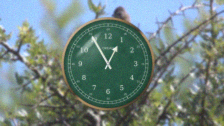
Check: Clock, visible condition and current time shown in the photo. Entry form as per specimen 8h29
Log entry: 12h55
